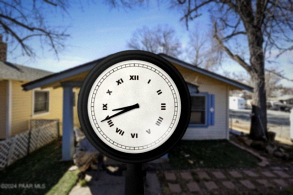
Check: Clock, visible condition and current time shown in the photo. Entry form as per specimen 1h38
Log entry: 8h41
